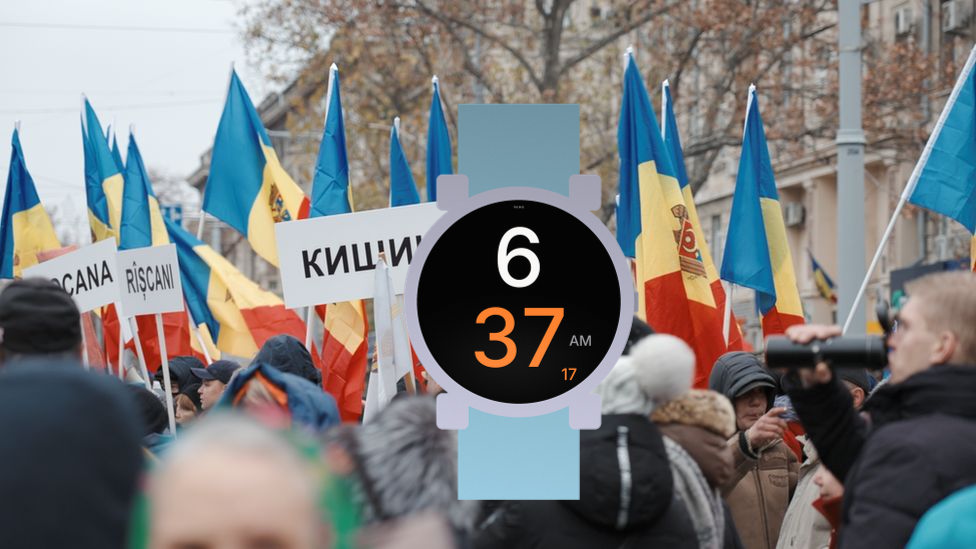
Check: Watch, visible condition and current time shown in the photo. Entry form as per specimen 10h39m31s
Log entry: 6h37m17s
